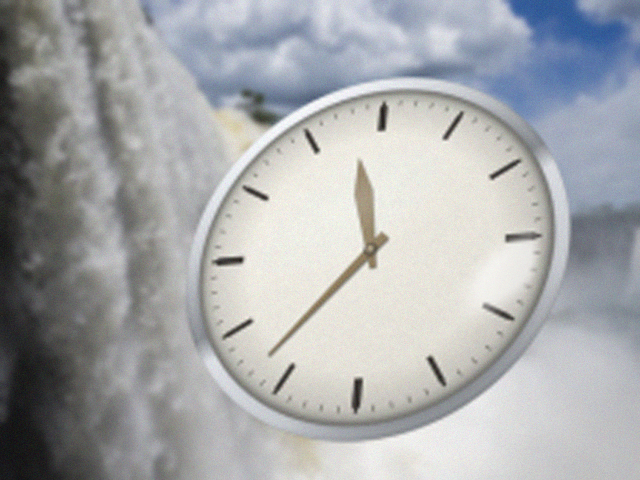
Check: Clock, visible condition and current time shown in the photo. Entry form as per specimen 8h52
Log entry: 11h37
